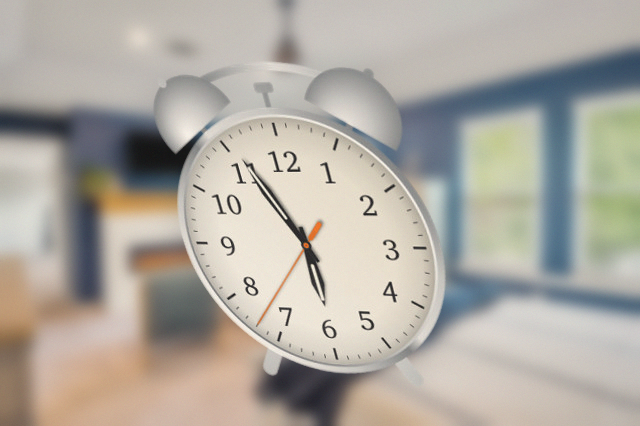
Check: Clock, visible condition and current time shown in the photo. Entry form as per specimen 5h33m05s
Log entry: 5h55m37s
